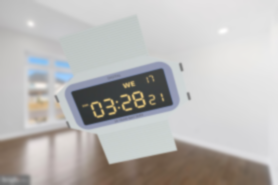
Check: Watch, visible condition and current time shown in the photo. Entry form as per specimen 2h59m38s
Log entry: 3h28m21s
